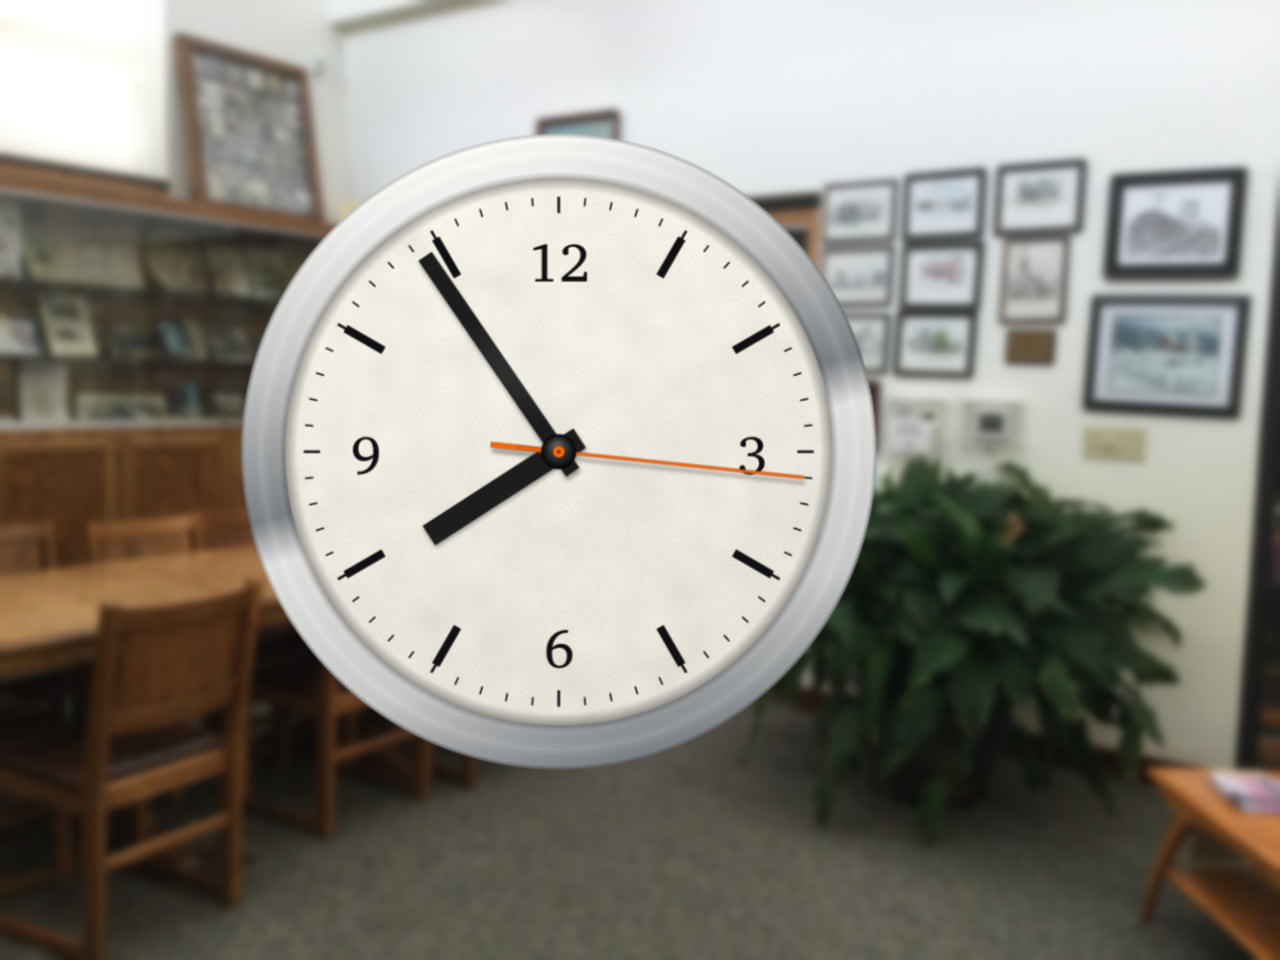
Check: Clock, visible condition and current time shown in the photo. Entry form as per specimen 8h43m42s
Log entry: 7h54m16s
